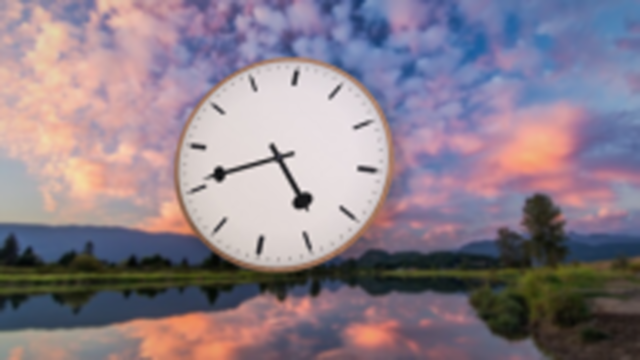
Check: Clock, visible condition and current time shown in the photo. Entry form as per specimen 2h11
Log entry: 4h41
